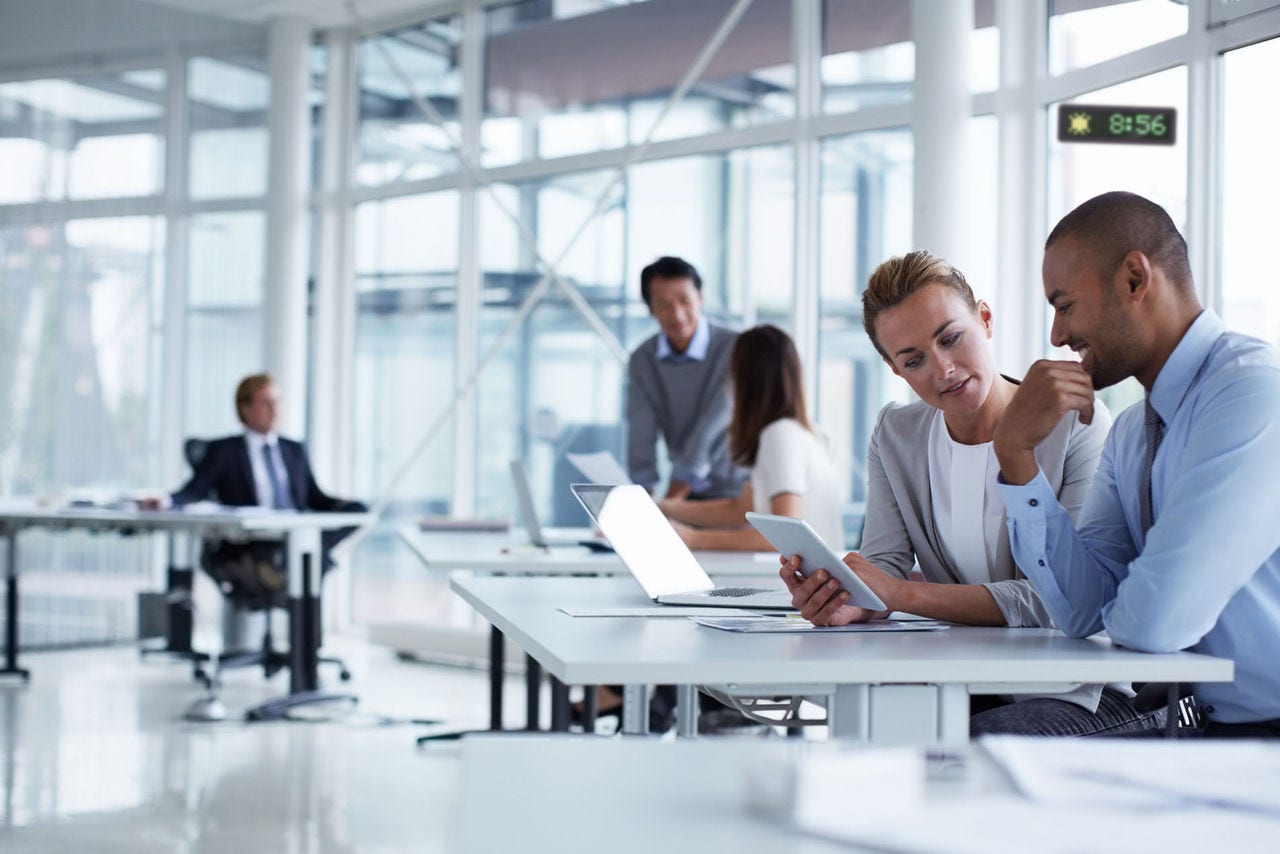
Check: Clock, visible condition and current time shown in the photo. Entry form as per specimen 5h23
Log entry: 8h56
